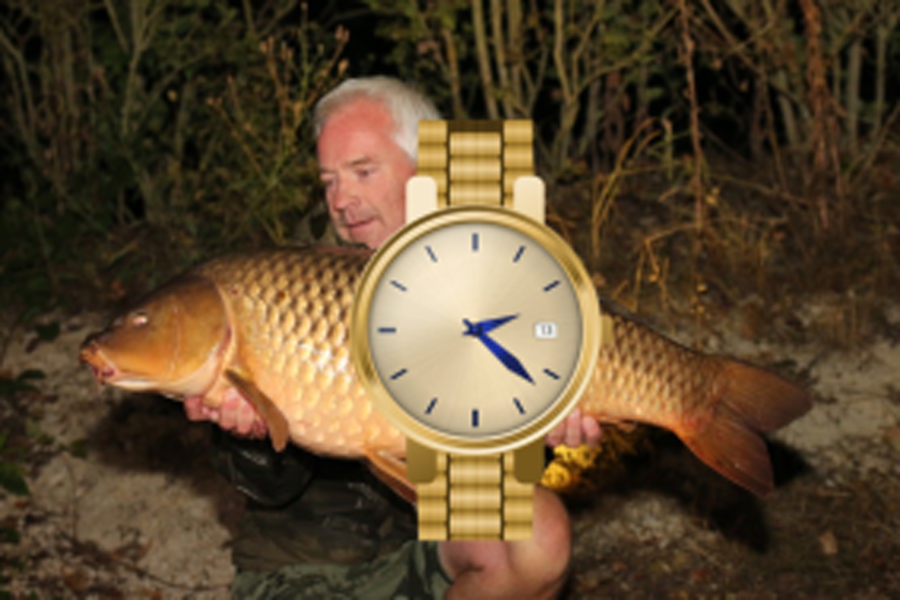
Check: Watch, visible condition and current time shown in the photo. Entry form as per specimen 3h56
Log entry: 2h22
